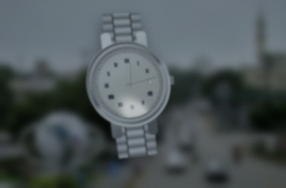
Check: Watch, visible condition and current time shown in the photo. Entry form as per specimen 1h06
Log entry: 12h13
